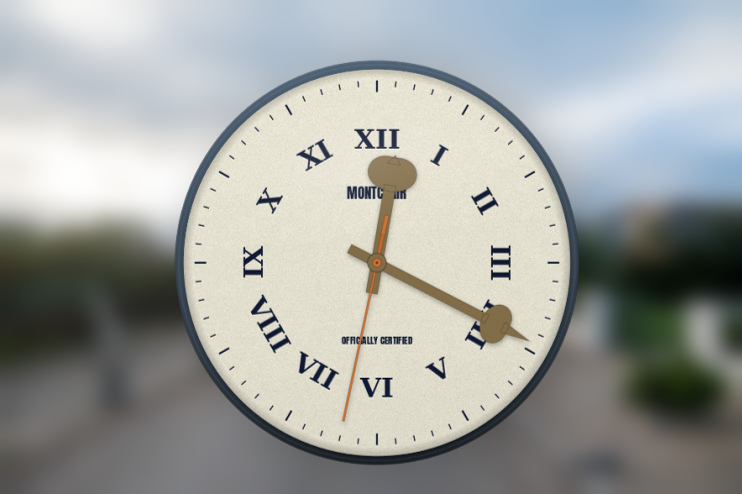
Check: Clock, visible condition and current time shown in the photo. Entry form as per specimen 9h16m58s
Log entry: 12h19m32s
